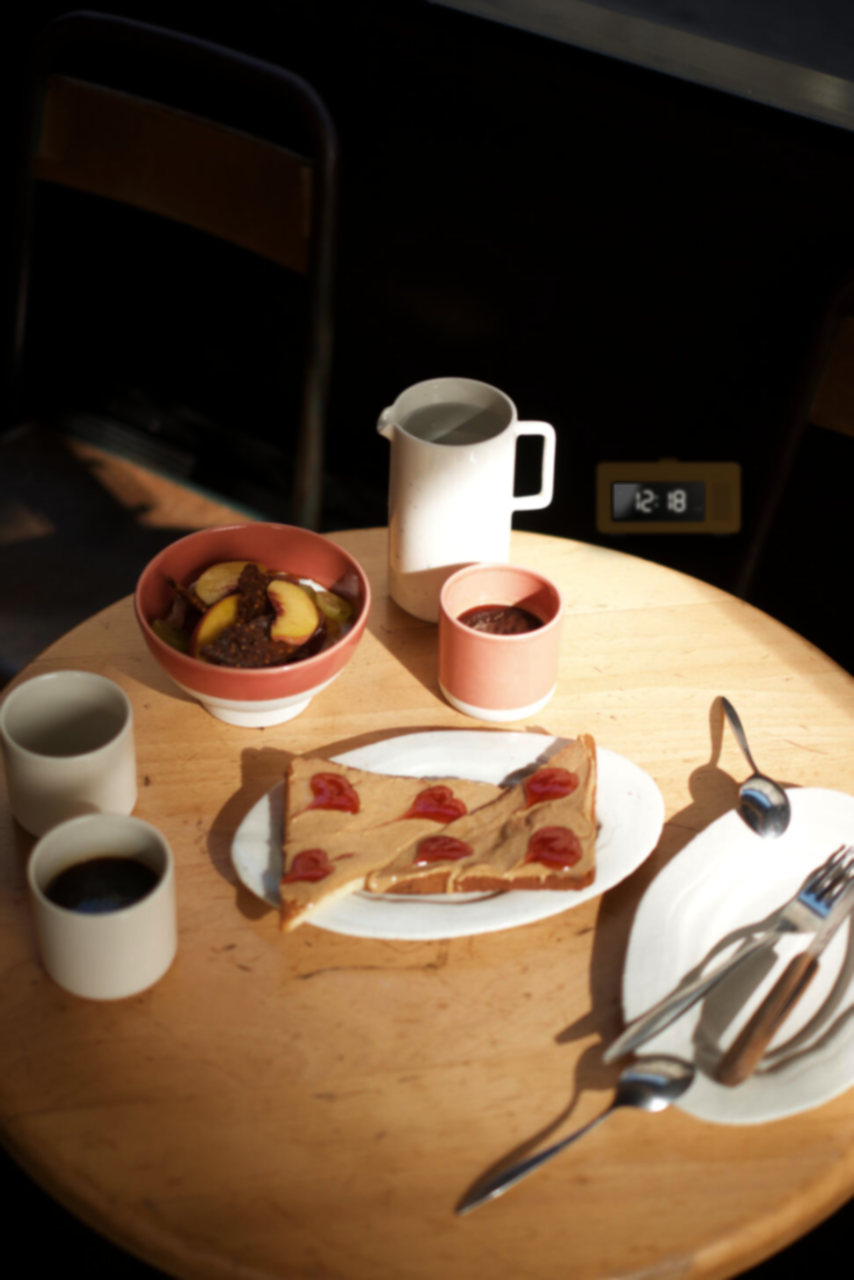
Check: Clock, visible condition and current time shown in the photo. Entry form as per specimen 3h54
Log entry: 12h18
